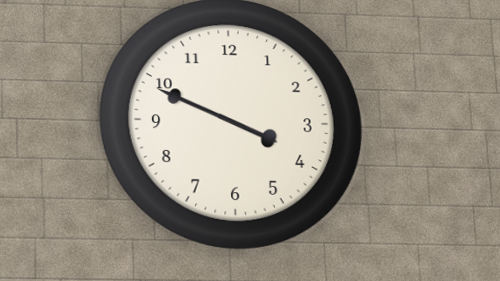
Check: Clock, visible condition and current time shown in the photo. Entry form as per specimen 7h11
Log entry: 3h49
